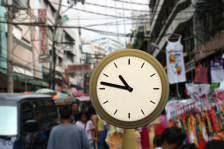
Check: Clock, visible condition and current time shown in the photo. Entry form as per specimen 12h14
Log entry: 10h47
